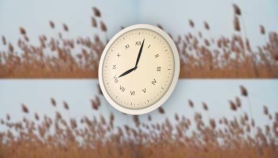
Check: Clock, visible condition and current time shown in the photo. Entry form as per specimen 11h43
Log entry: 8h02
